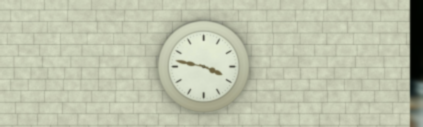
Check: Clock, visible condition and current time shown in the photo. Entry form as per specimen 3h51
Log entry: 3h47
